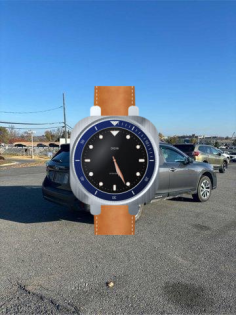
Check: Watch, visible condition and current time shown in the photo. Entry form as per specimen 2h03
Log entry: 5h26
